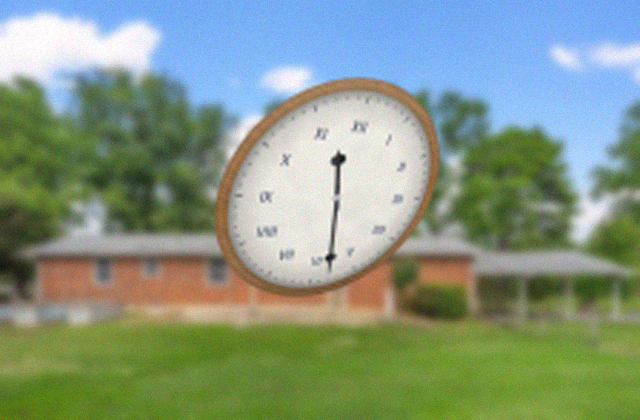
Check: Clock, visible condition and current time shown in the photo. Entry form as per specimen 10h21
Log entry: 11h28
